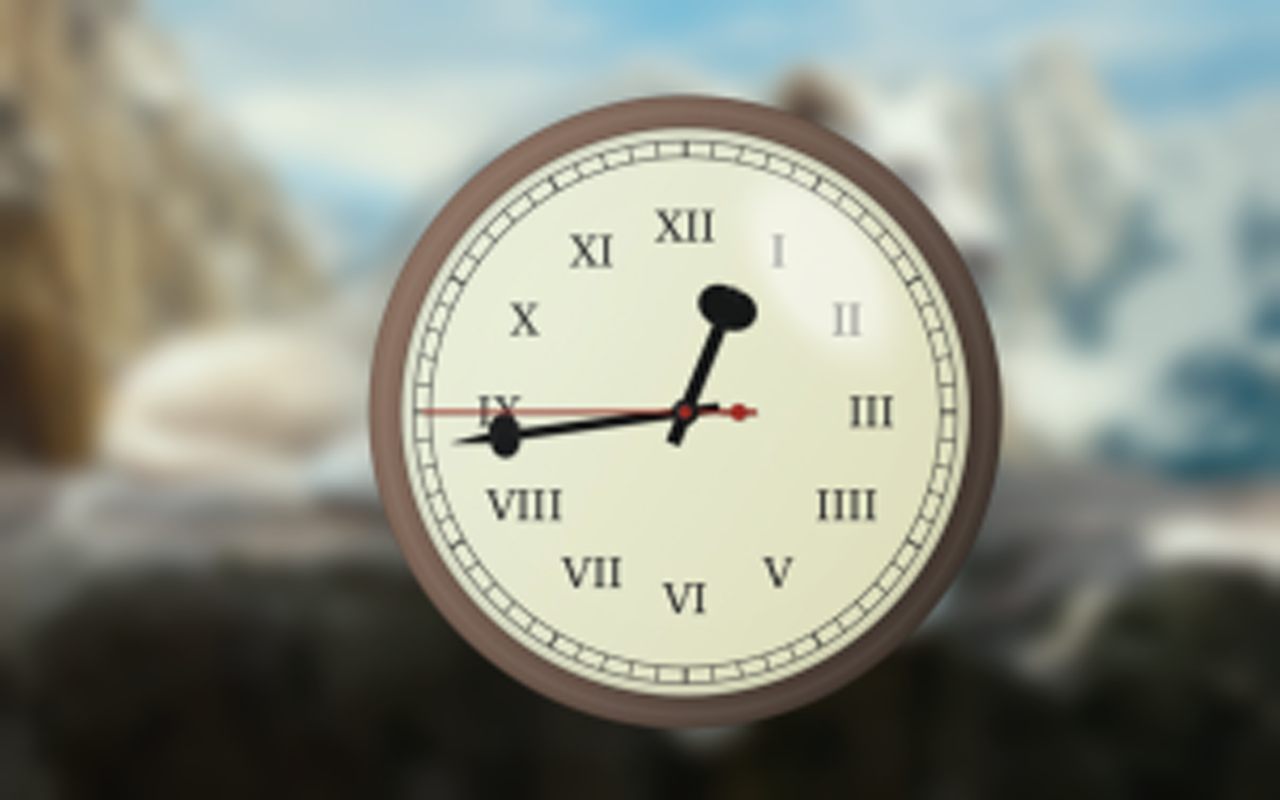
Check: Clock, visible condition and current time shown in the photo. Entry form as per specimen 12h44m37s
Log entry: 12h43m45s
